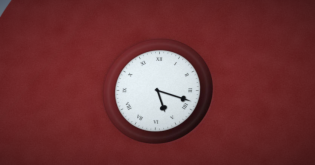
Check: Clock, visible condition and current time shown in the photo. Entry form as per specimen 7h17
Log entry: 5h18
